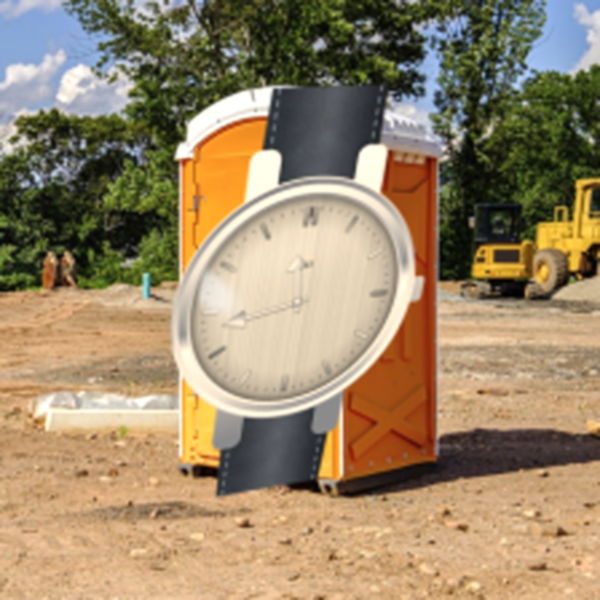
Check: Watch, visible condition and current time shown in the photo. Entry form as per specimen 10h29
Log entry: 11h43
